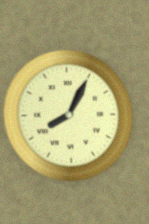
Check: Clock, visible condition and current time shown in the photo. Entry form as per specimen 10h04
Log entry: 8h05
